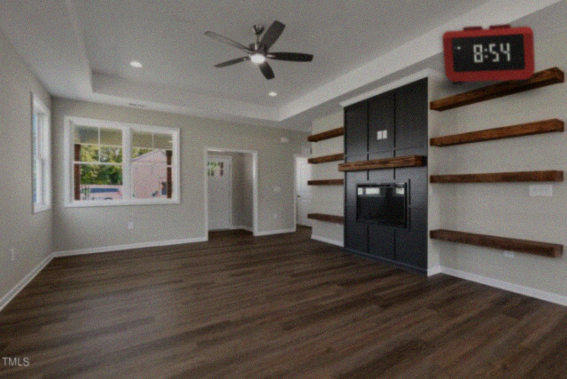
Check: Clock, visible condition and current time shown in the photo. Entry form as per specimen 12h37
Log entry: 8h54
